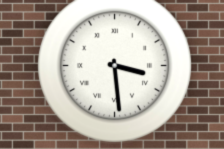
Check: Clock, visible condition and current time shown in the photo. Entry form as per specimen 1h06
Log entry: 3h29
